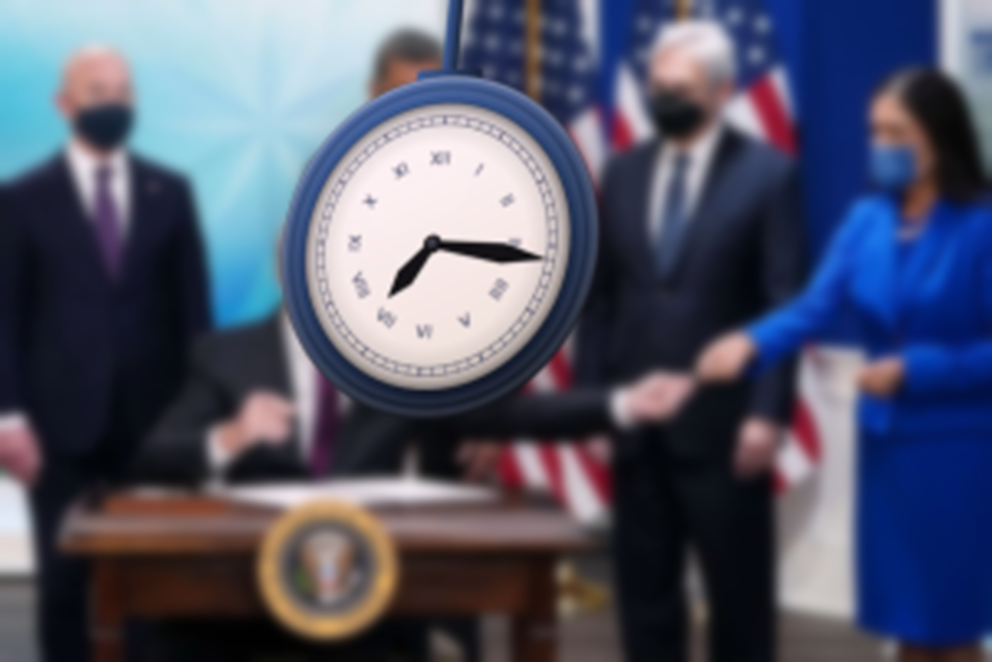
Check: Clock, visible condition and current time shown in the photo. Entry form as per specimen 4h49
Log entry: 7h16
